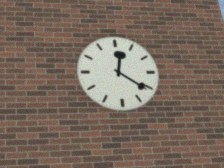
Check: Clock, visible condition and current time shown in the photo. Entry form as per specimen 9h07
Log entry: 12h21
